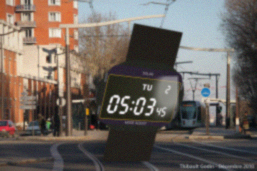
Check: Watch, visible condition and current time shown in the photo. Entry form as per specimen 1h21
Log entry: 5h03
